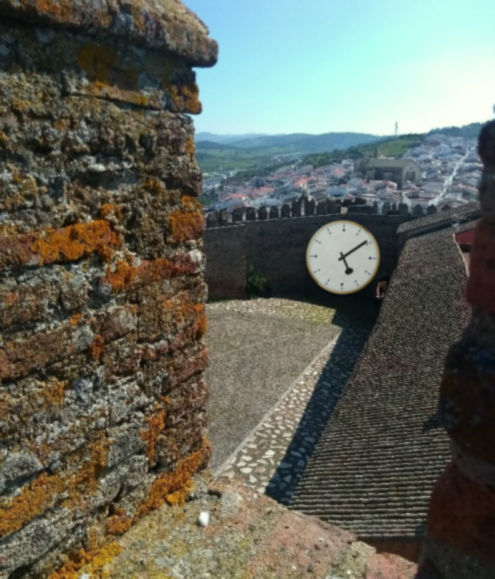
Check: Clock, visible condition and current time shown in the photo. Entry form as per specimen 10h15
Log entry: 5h09
